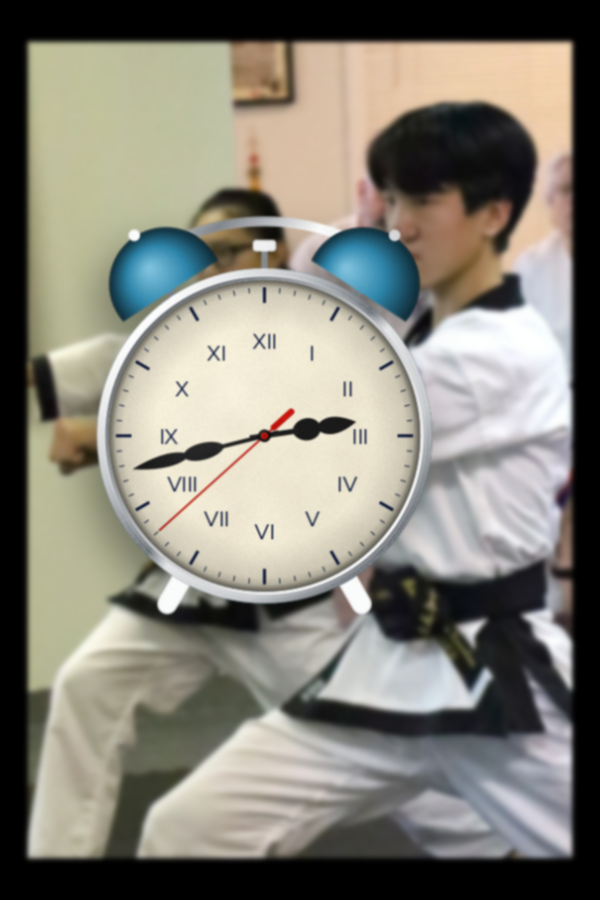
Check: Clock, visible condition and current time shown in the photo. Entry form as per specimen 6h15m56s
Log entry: 2h42m38s
